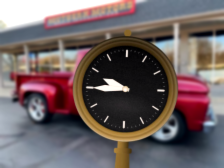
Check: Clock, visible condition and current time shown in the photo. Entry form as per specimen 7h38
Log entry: 9h45
